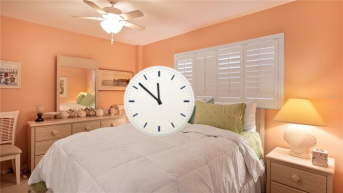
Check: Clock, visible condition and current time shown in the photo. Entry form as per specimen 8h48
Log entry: 11h52
